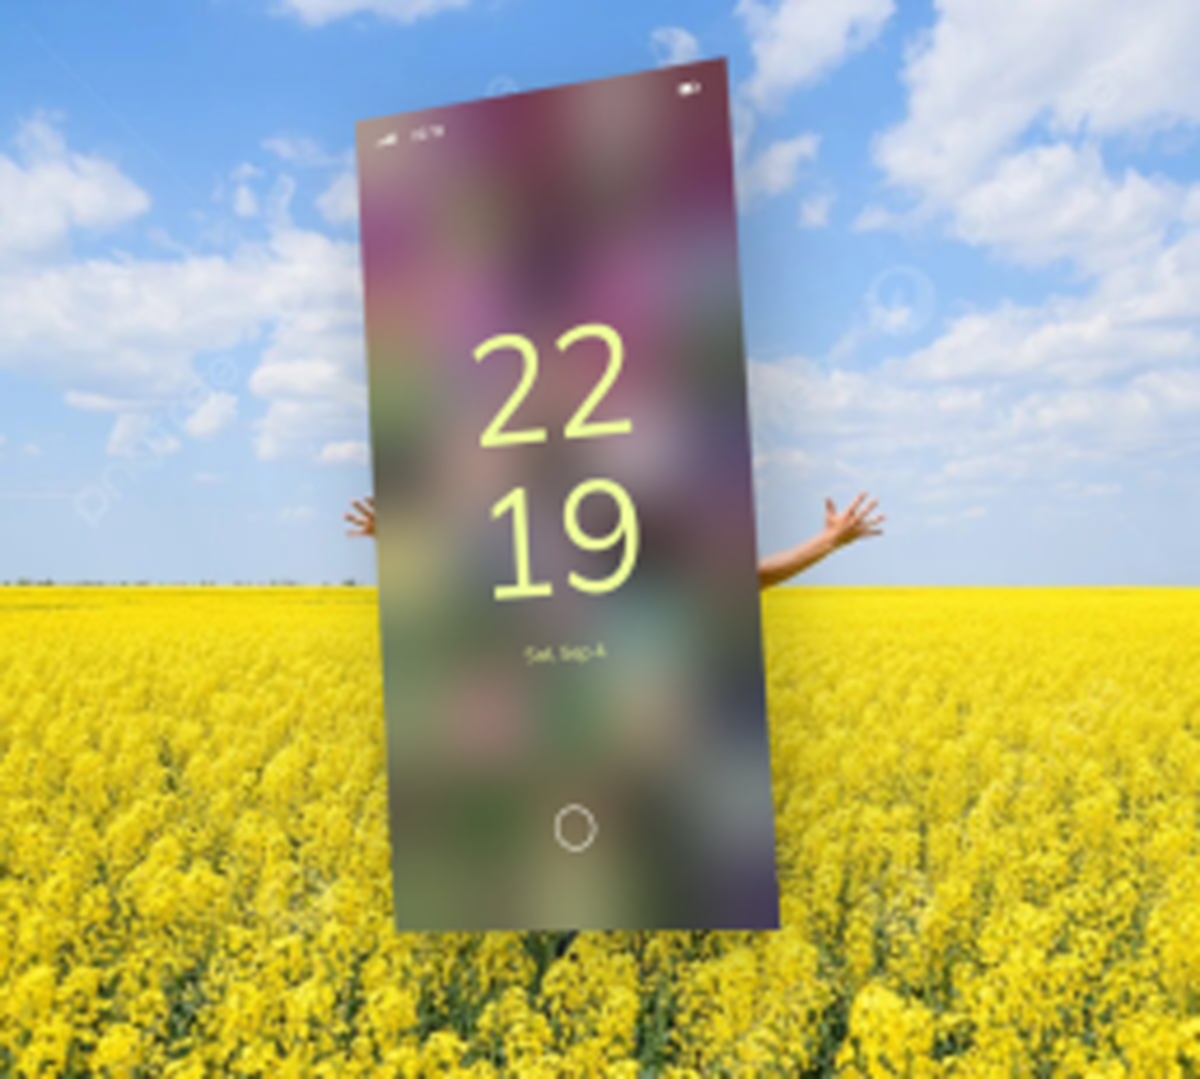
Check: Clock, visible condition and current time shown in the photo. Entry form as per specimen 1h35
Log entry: 22h19
